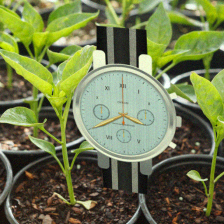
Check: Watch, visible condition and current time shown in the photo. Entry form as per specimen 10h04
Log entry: 3h40
